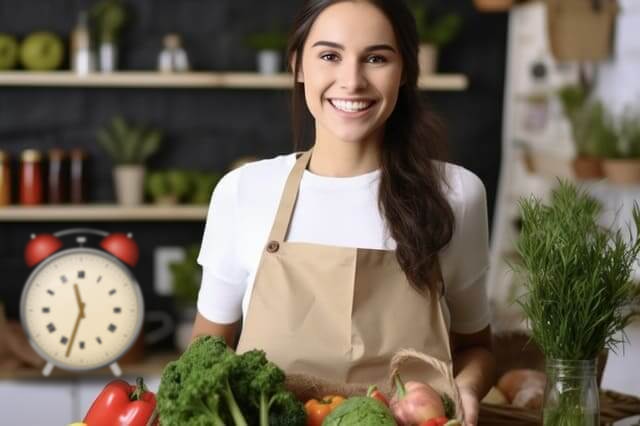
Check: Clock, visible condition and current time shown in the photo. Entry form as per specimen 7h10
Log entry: 11h33
